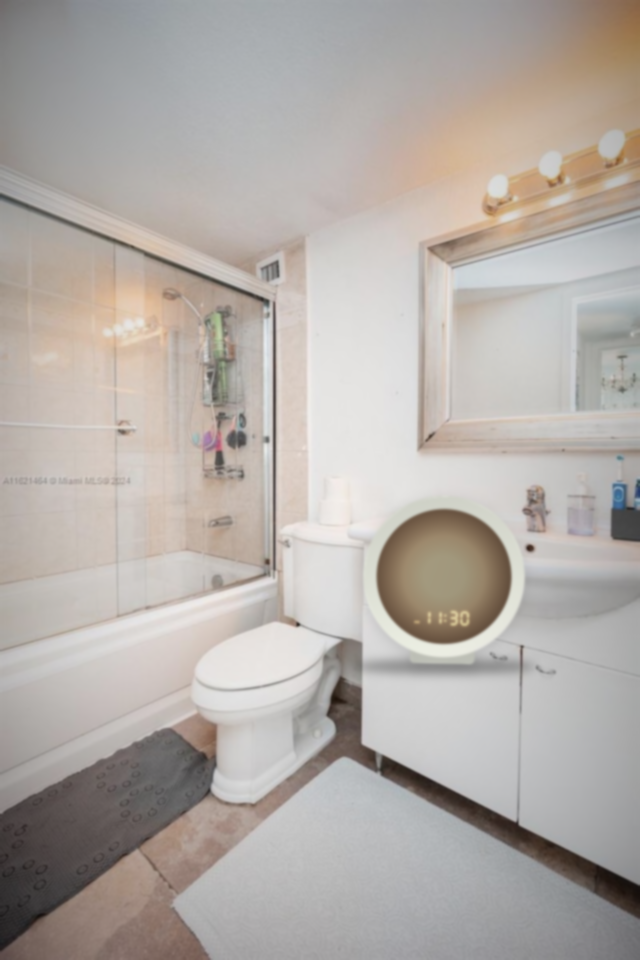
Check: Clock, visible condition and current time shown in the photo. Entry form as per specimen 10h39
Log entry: 11h30
